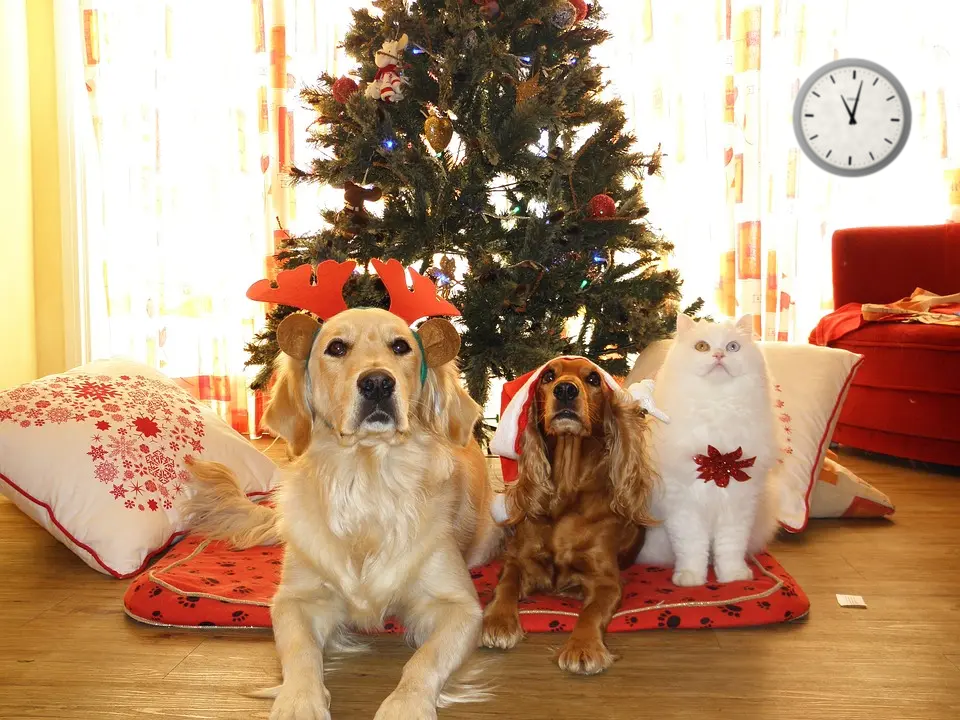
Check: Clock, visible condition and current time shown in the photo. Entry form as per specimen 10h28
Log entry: 11h02
